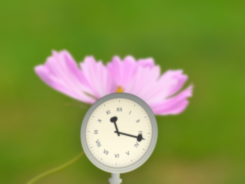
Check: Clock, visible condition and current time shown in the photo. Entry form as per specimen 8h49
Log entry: 11h17
